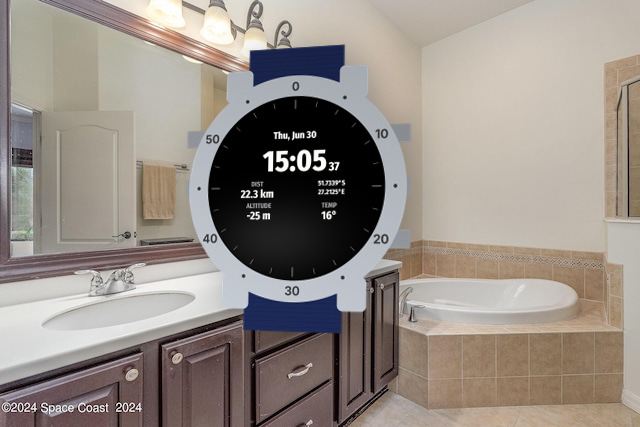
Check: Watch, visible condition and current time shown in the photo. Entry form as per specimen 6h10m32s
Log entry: 15h05m37s
